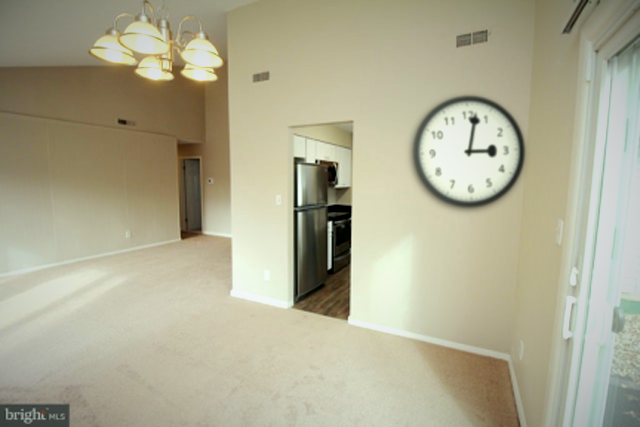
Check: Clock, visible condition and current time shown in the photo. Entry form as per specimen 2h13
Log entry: 3h02
